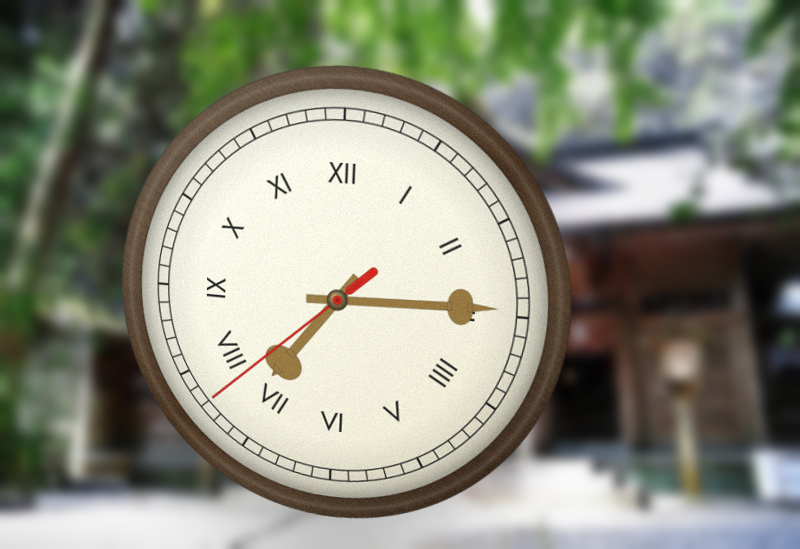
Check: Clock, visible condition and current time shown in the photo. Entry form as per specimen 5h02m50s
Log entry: 7h14m38s
